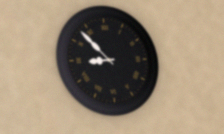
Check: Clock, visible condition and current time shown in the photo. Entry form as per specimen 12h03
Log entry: 8h53
